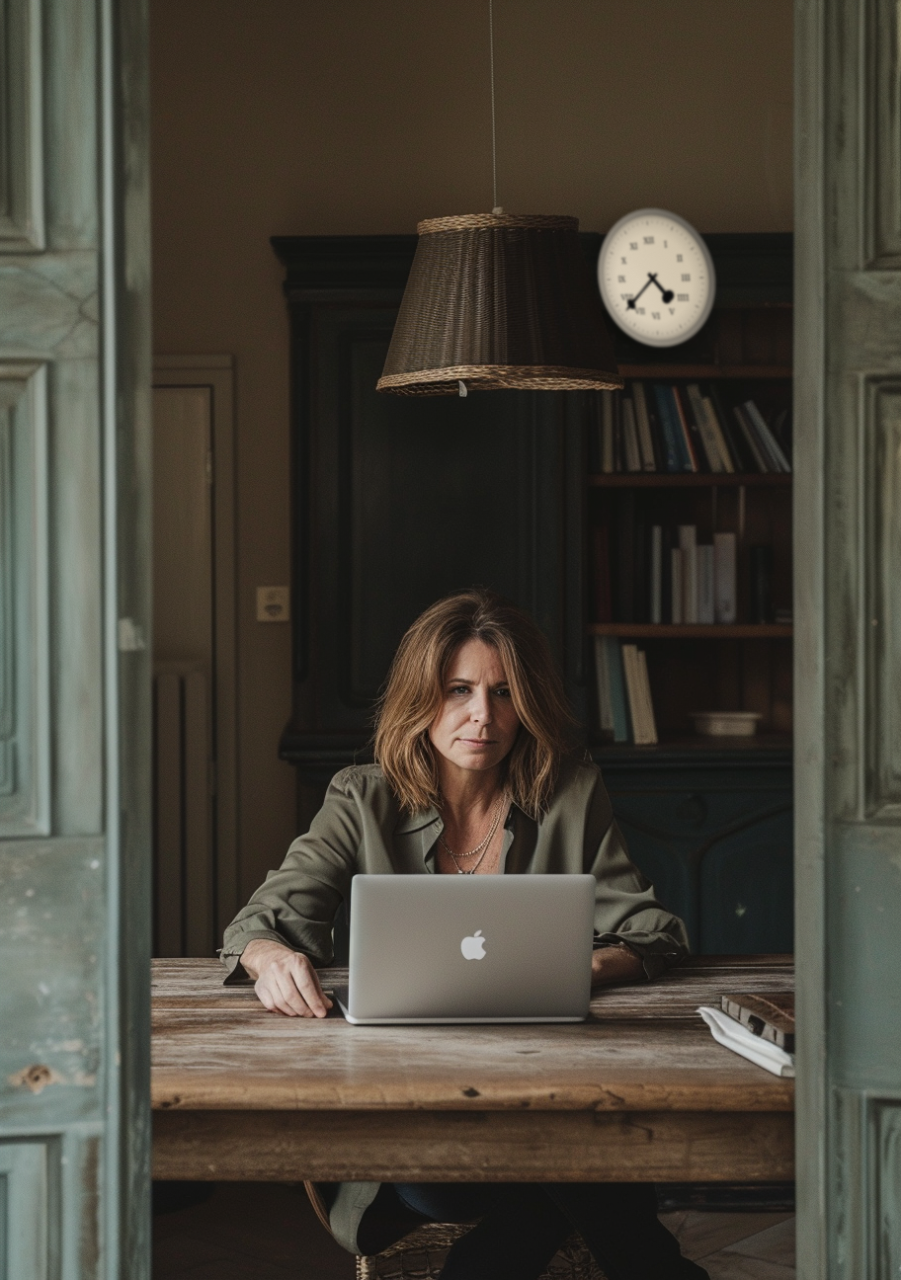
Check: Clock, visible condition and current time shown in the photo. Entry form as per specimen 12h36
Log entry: 4h38
